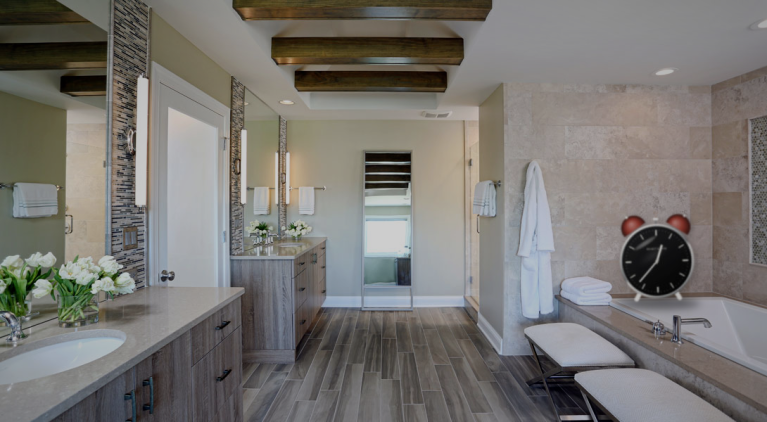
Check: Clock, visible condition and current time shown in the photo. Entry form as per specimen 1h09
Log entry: 12h37
